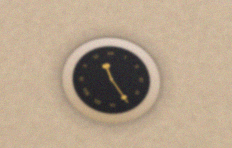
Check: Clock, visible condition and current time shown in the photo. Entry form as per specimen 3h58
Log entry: 11h25
